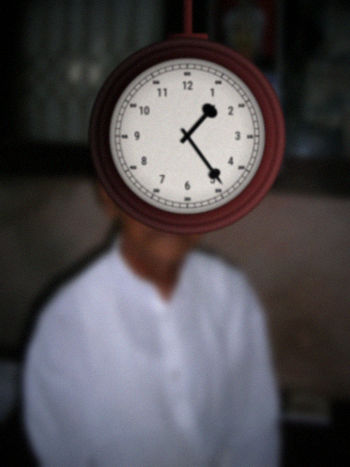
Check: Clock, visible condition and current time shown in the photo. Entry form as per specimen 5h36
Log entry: 1h24
